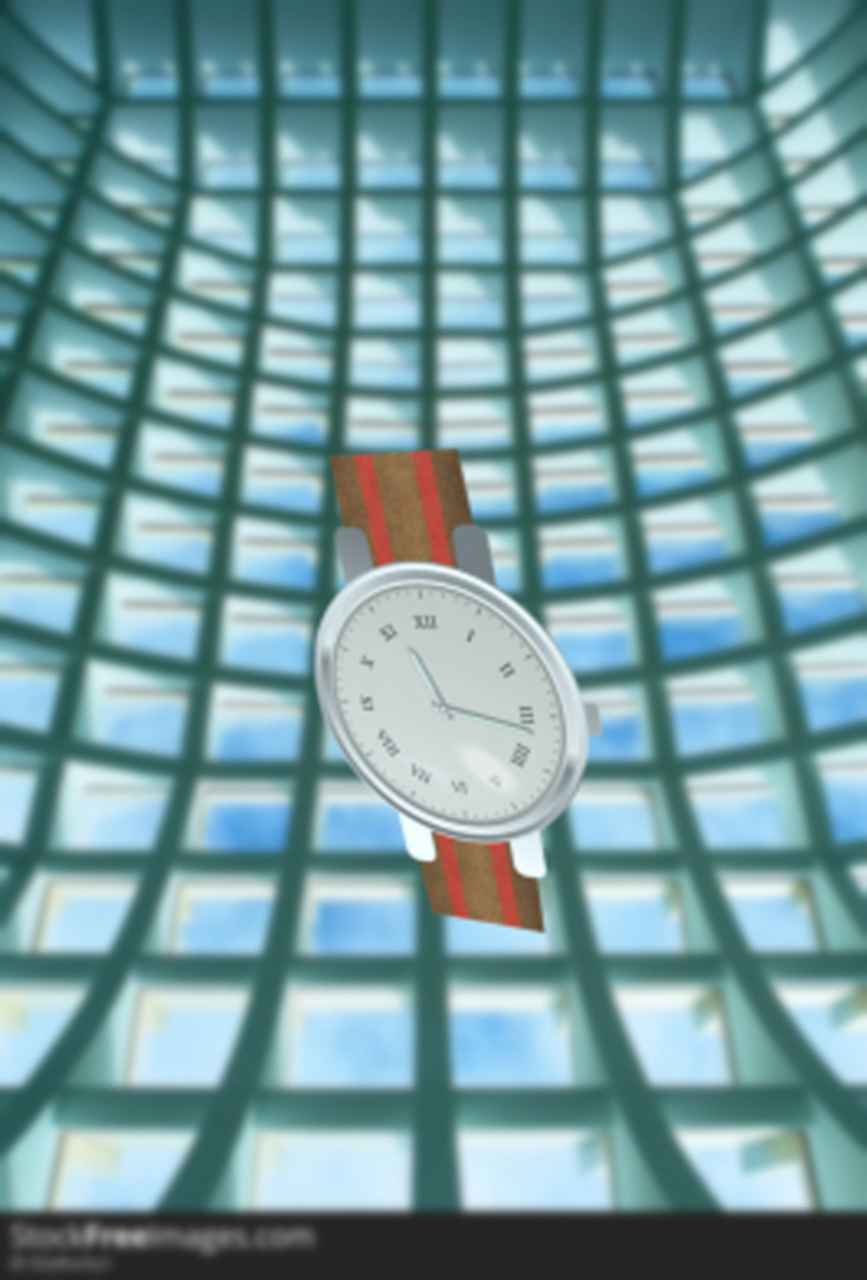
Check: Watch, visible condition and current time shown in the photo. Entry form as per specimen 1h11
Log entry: 11h17
